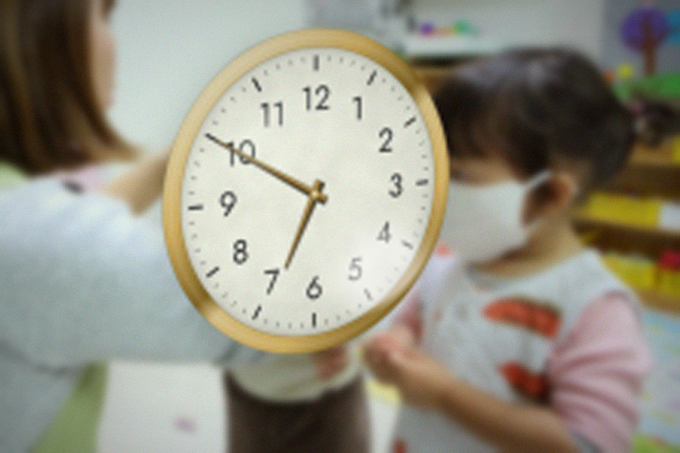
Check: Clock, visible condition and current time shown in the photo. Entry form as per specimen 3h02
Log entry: 6h50
